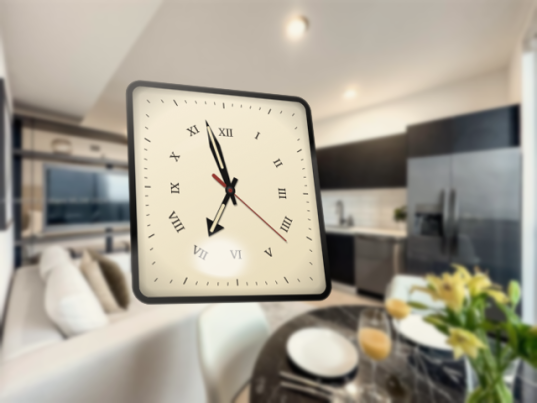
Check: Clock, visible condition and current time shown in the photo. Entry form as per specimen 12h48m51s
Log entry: 6h57m22s
